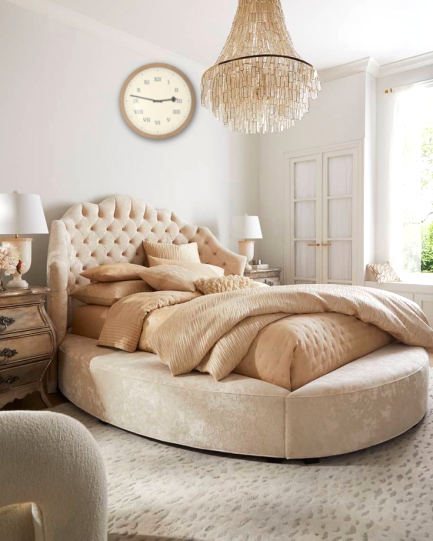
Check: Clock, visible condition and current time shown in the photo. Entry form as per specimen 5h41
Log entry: 2h47
